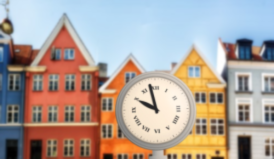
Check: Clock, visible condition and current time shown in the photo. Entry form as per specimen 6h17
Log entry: 9h58
